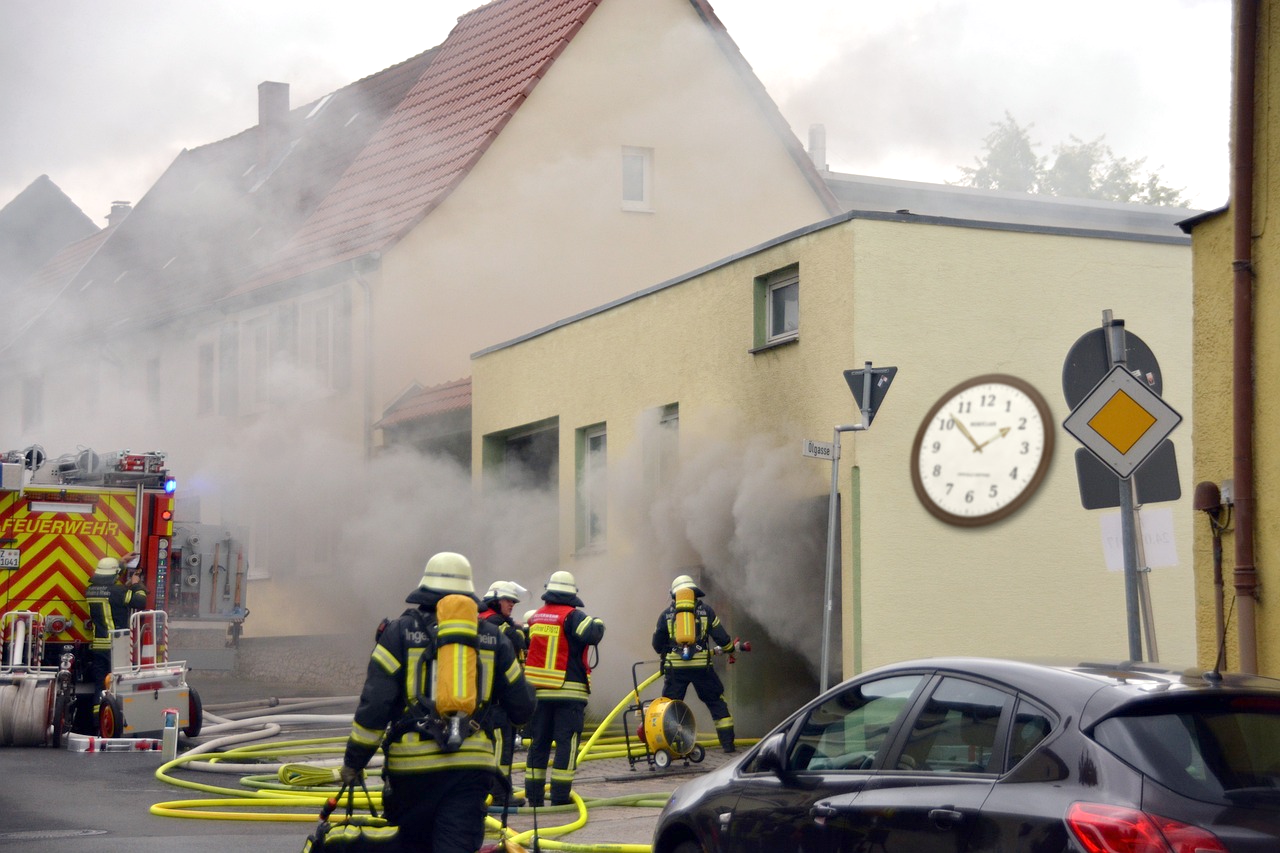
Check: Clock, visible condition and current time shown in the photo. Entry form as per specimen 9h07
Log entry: 1h52
